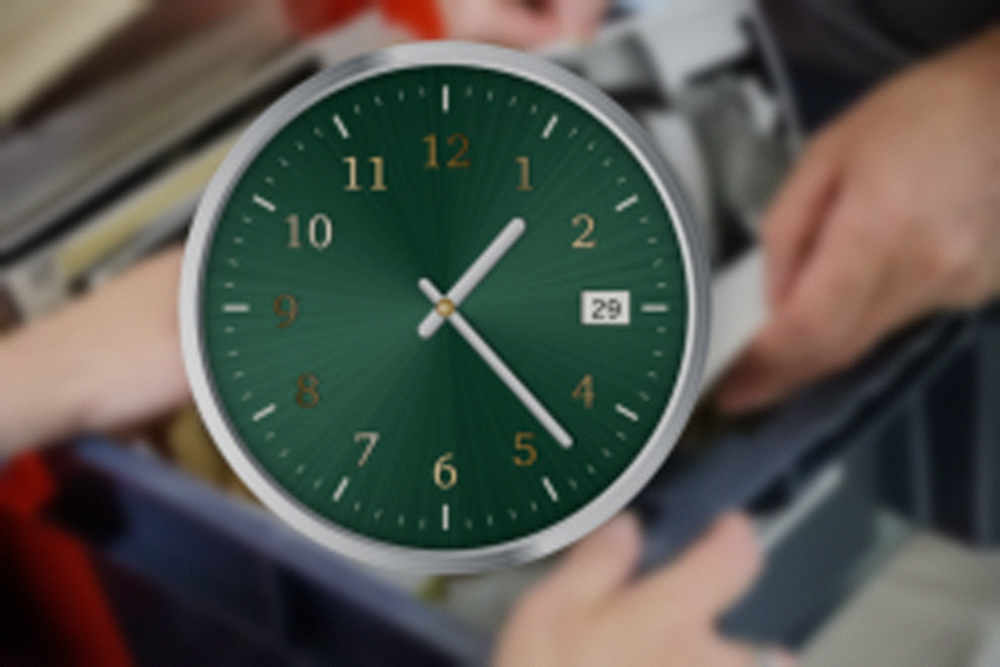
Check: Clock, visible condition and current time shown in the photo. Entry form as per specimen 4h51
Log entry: 1h23
